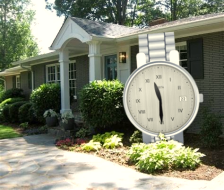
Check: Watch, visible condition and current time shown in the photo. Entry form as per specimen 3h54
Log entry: 11h30
